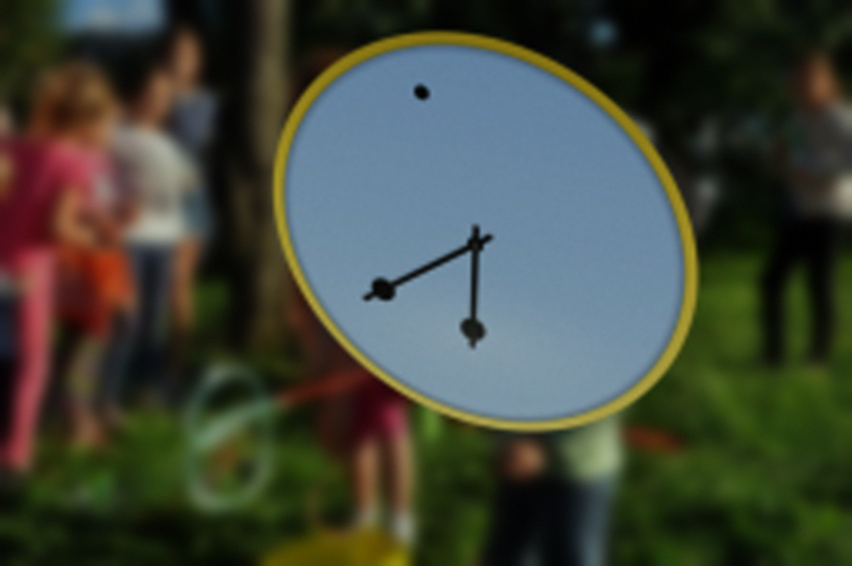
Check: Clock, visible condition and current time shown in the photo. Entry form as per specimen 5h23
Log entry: 6h42
